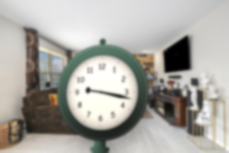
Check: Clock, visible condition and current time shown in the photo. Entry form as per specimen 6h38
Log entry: 9h17
